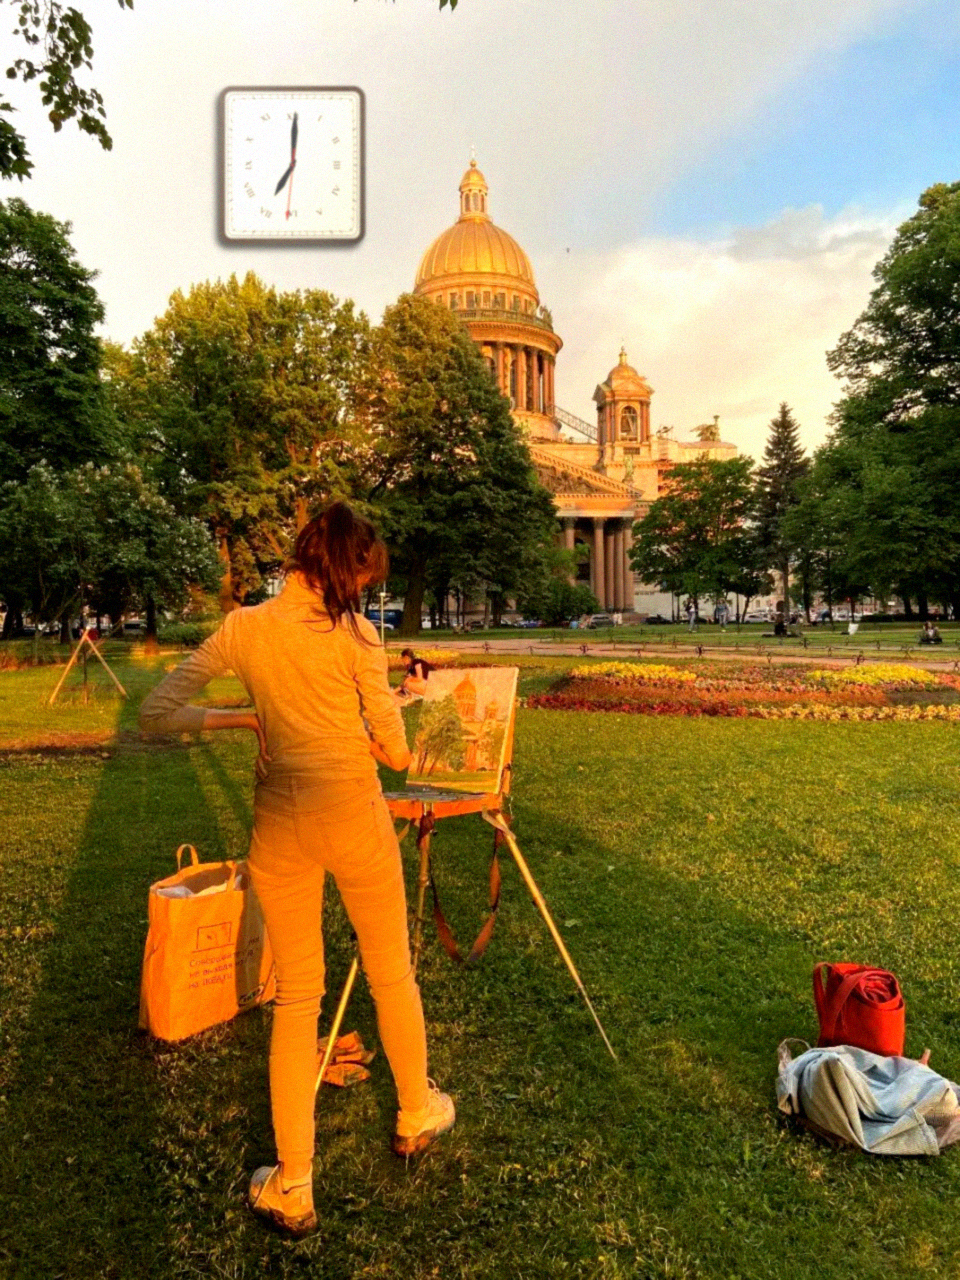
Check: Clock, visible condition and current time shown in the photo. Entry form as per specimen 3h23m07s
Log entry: 7h00m31s
